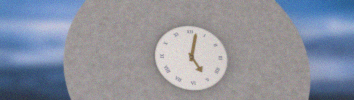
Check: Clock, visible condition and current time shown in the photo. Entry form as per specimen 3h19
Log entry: 5h02
